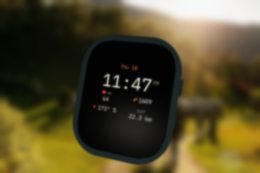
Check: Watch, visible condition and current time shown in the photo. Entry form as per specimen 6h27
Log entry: 11h47
